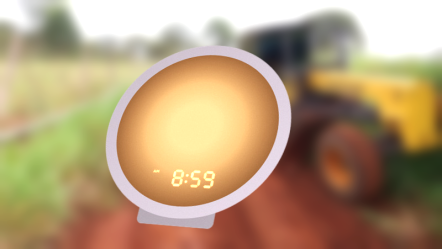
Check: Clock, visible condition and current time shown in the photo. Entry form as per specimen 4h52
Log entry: 8h59
